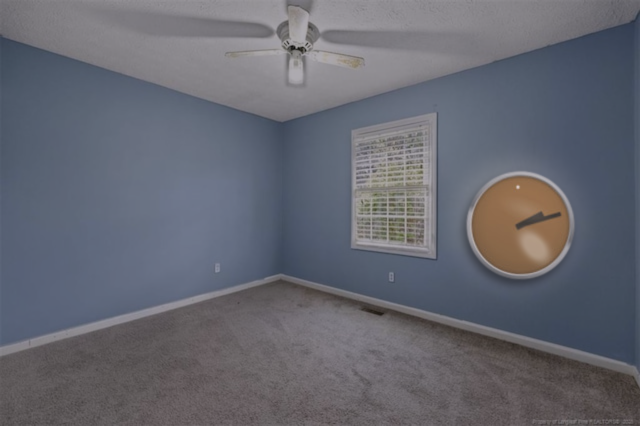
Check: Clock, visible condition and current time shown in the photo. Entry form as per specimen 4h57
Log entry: 2h13
